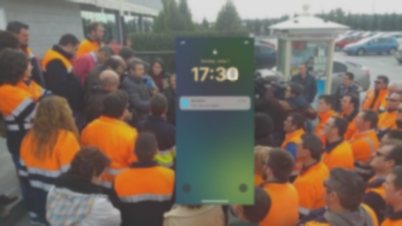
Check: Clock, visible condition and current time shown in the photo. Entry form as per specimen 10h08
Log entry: 17h30
